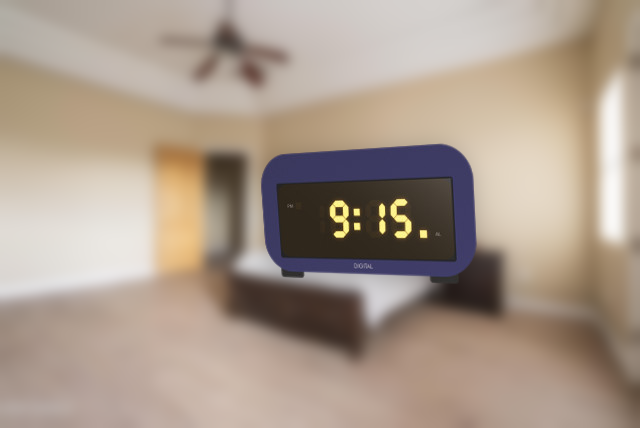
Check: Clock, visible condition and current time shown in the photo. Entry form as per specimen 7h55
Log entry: 9h15
